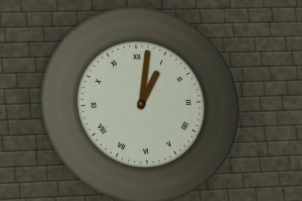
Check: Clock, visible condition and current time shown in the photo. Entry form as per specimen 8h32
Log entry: 1h02
